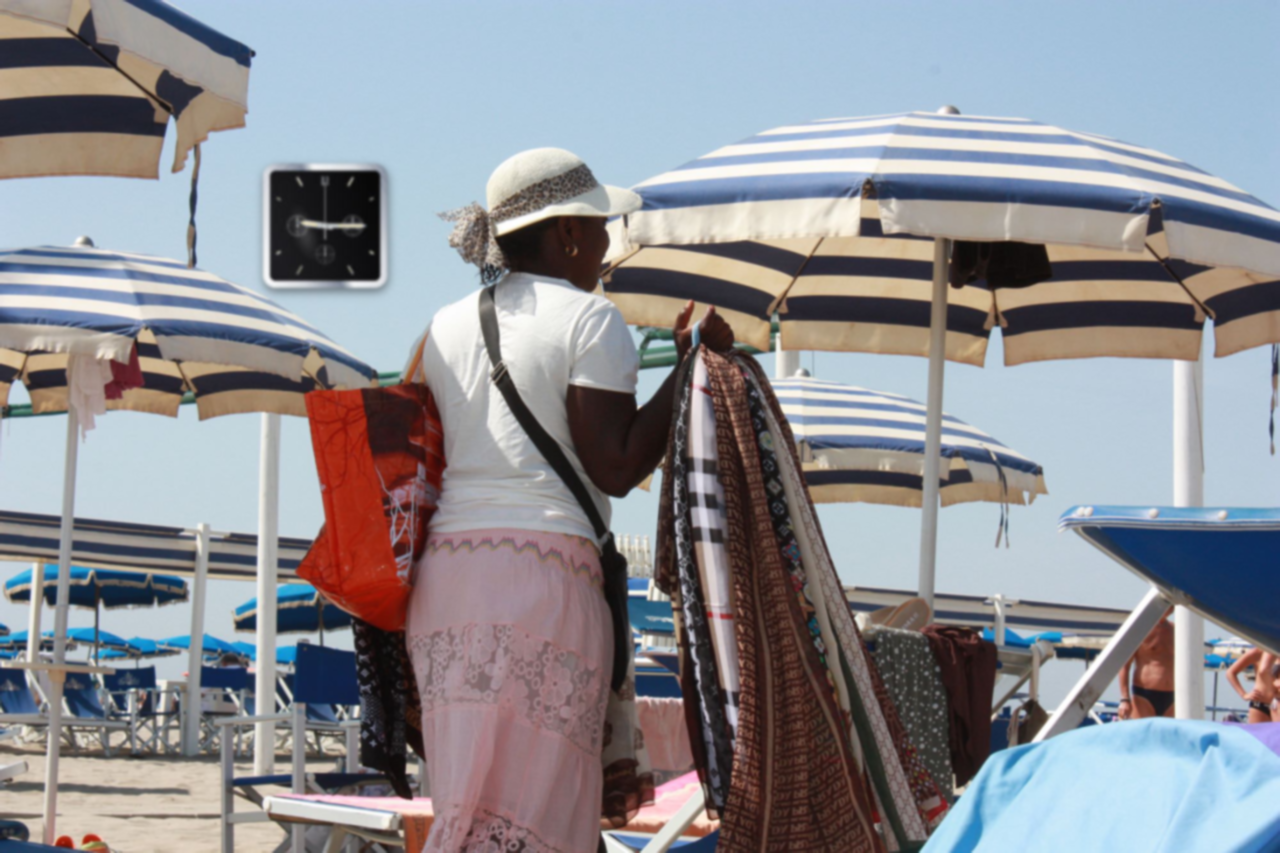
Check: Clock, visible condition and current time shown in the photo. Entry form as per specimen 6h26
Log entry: 9h15
